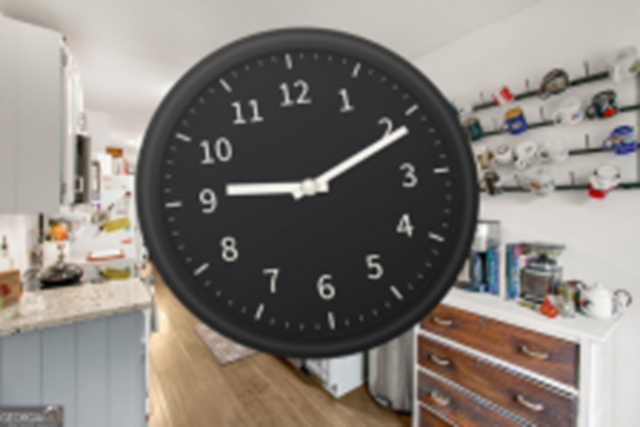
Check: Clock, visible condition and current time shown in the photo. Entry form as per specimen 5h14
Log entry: 9h11
